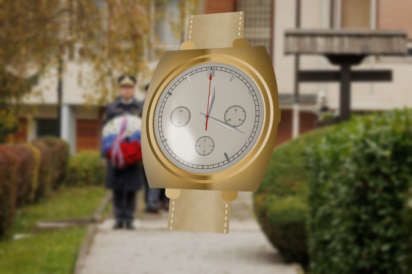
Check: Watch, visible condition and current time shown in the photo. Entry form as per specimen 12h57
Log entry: 12h19
